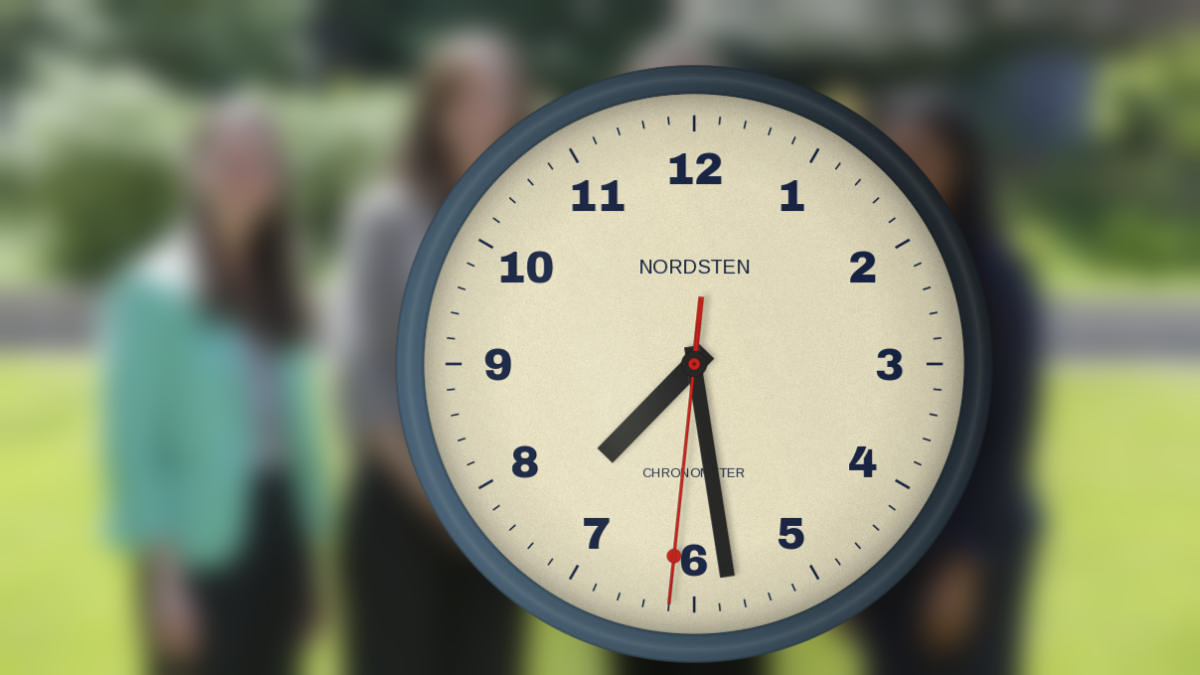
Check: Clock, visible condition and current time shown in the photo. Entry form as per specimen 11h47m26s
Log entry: 7h28m31s
